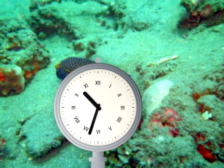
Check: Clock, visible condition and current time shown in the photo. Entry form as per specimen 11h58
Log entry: 10h33
